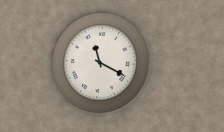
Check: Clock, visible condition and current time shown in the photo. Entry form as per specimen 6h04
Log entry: 11h19
